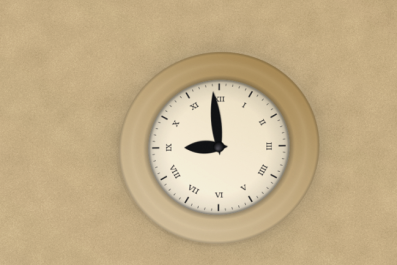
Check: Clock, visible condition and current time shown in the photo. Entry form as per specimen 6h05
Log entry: 8h59
